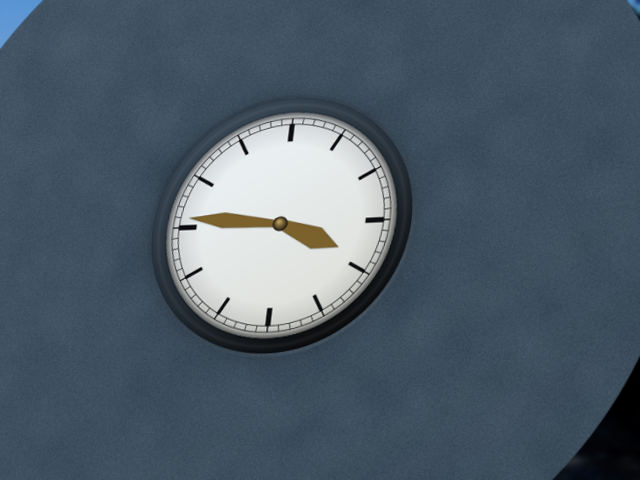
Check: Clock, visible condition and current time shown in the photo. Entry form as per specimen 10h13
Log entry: 3h46
